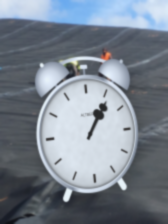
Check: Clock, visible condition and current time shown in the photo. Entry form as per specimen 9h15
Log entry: 1h06
